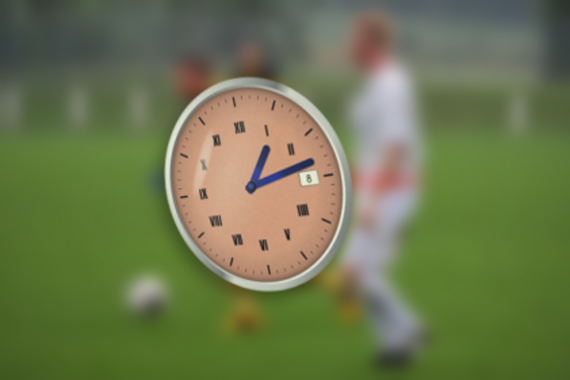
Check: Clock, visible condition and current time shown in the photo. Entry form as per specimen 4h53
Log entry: 1h13
